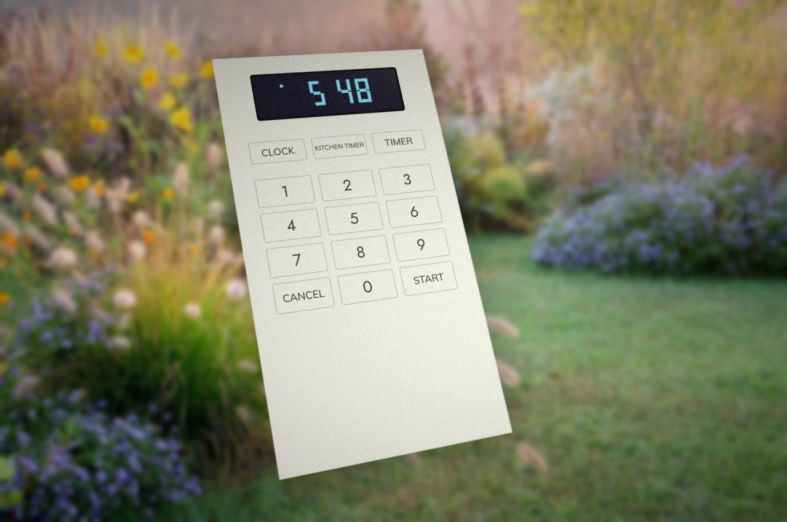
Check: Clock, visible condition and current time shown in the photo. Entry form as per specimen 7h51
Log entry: 5h48
